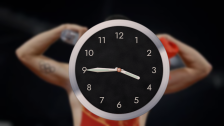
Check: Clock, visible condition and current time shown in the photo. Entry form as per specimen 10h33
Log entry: 3h45
